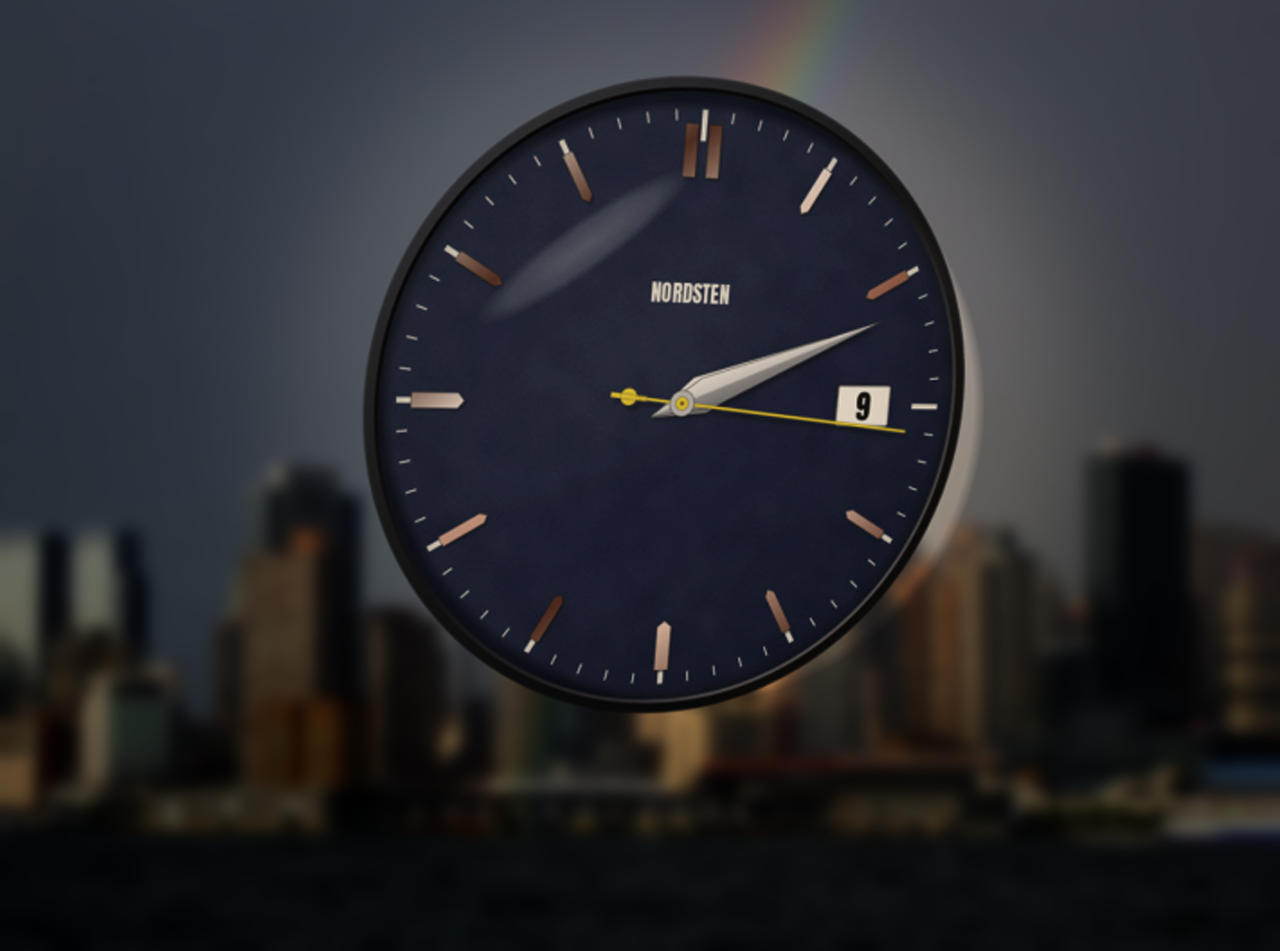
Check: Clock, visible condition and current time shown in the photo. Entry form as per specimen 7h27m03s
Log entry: 2h11m16s
